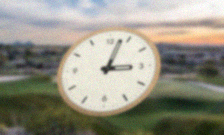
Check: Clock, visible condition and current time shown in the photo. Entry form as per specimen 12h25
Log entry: 3h03
